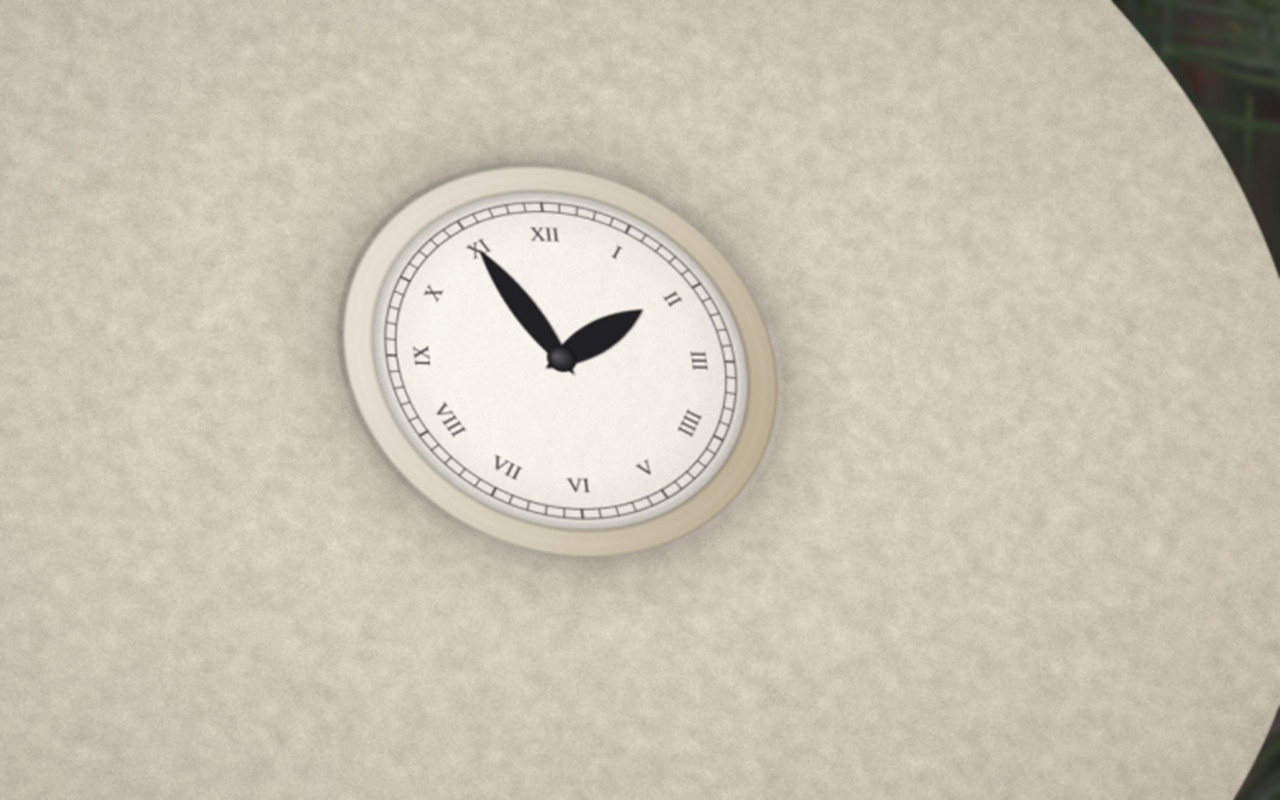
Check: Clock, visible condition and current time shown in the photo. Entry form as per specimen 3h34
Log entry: 1h55
